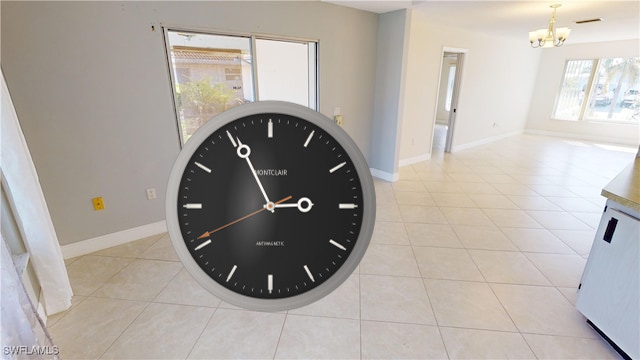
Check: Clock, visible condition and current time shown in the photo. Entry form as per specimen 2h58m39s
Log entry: 2h55m41s
